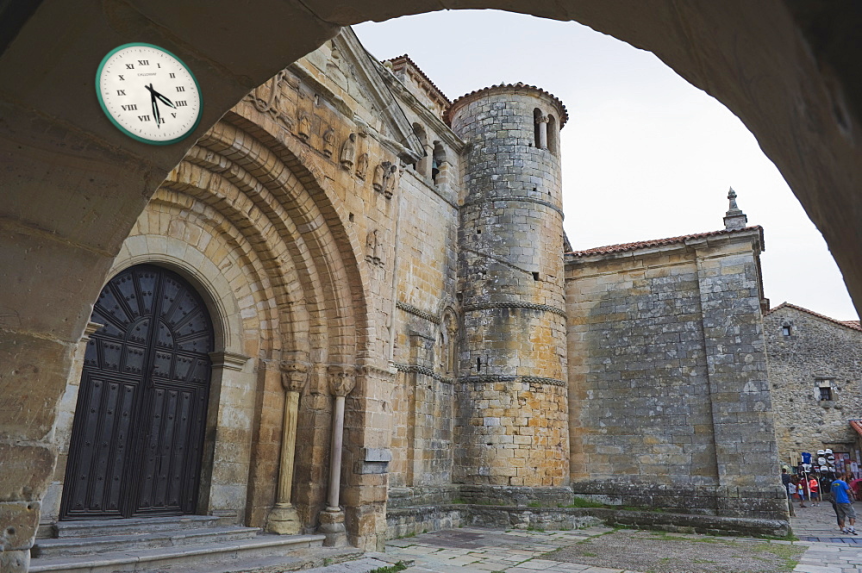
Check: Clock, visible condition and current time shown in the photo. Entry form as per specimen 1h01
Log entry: 4h31
